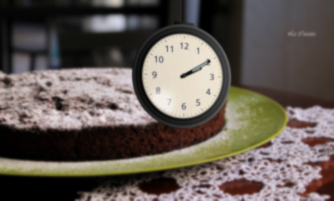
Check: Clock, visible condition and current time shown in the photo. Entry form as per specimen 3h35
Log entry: 2h10
